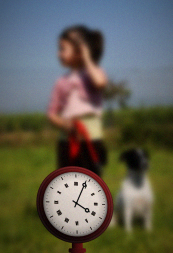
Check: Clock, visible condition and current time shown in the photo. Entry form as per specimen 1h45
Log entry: 4h04
